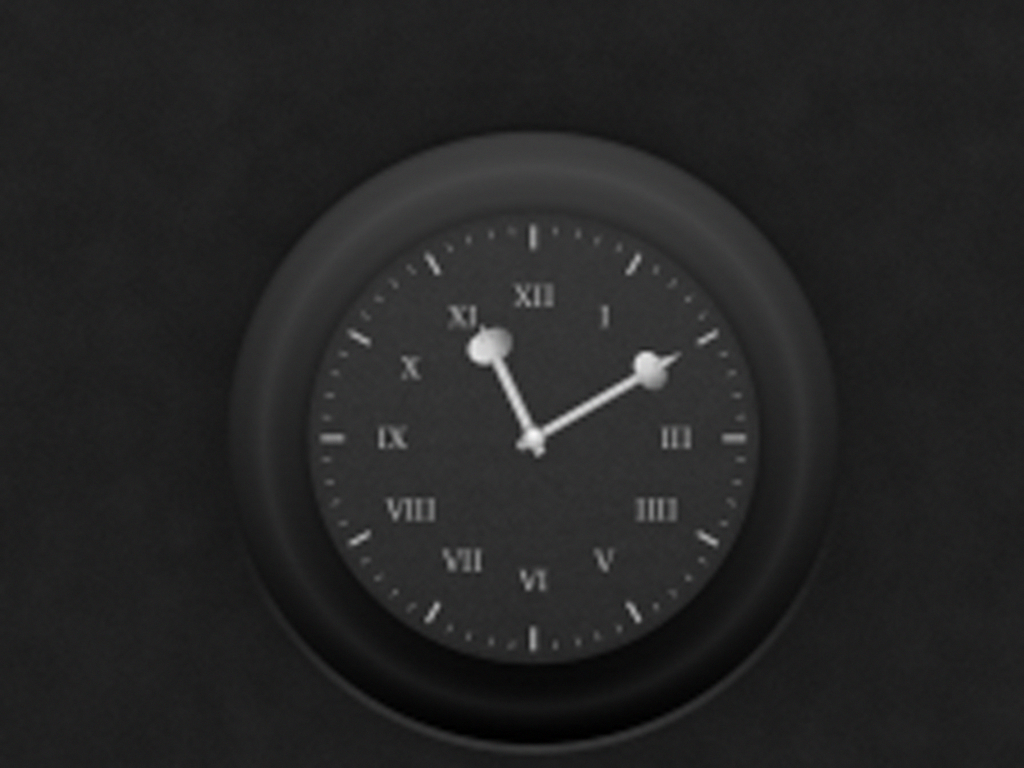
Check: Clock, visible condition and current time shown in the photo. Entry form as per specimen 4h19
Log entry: 11h10
